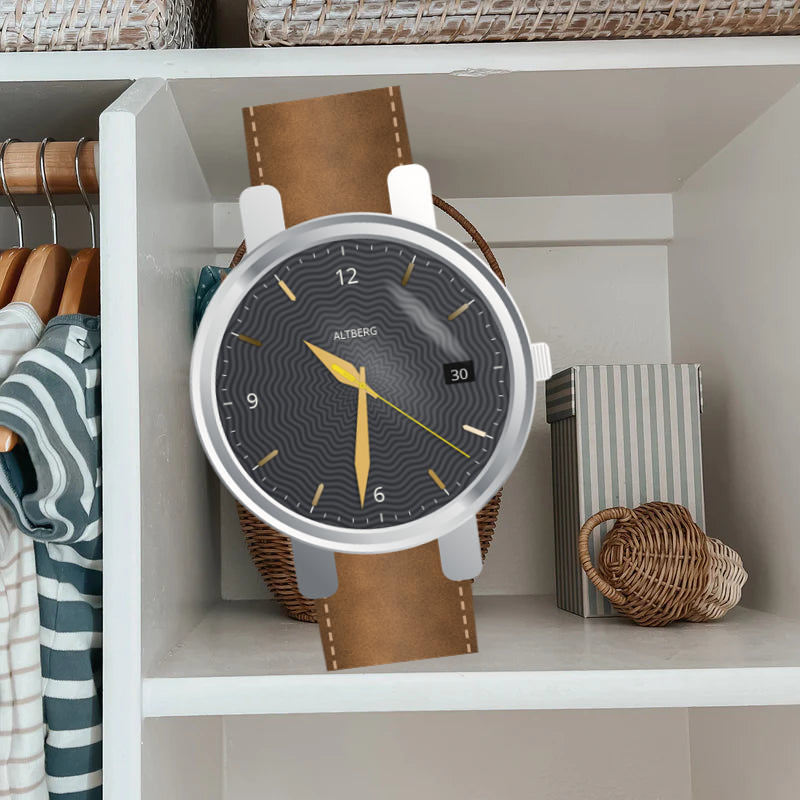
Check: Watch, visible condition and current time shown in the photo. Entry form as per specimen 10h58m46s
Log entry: 10h31m22s
